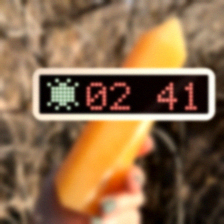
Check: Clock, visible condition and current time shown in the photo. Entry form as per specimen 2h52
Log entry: 2h41
